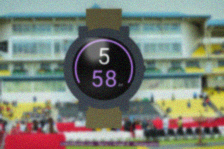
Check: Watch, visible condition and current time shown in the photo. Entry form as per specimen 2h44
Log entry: 5h58
